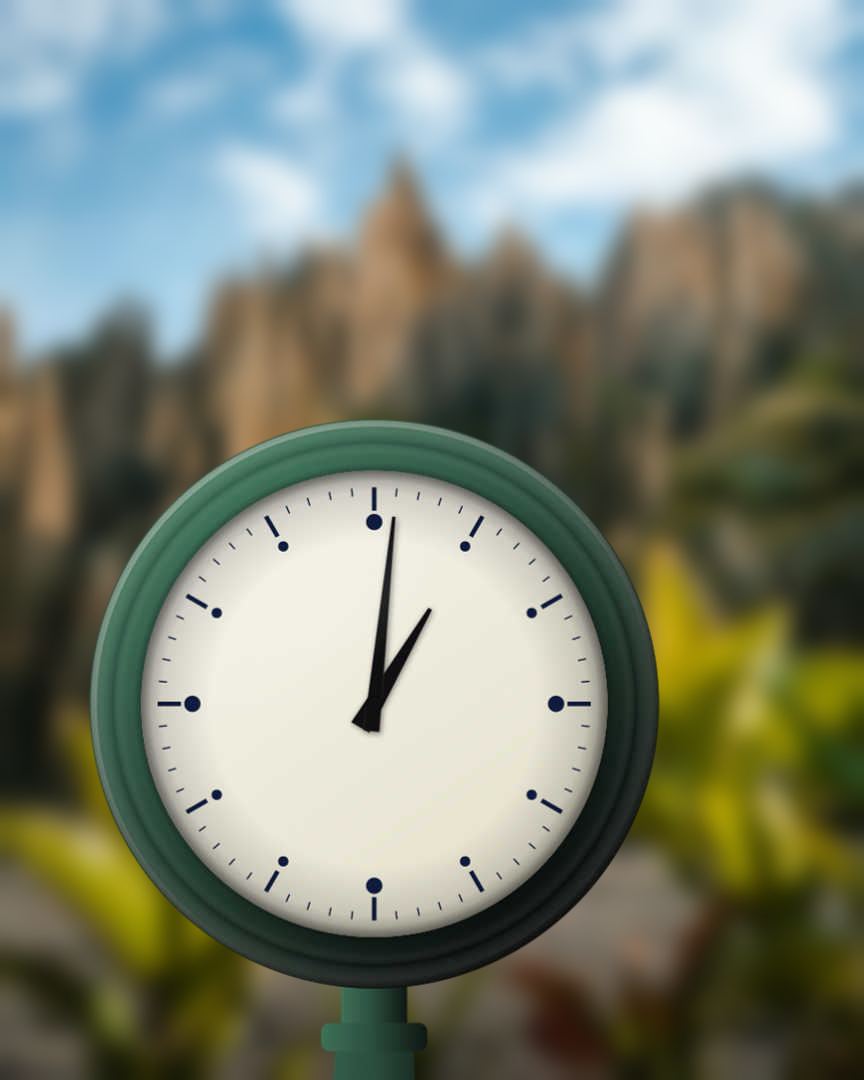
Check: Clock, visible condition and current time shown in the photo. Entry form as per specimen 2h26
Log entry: 1h01
